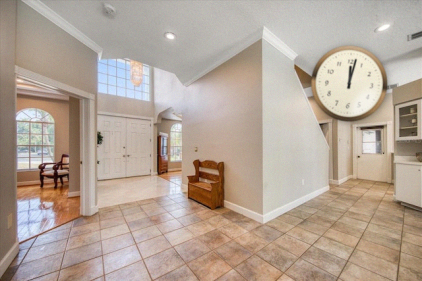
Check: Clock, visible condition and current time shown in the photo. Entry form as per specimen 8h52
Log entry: 12h02
